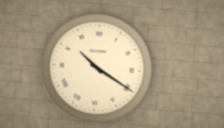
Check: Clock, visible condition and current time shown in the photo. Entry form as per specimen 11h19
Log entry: 10h20
